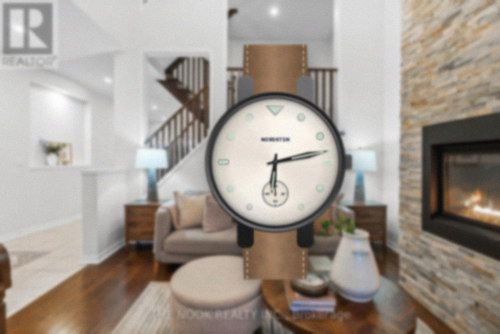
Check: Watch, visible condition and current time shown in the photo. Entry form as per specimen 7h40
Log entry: 6h13
